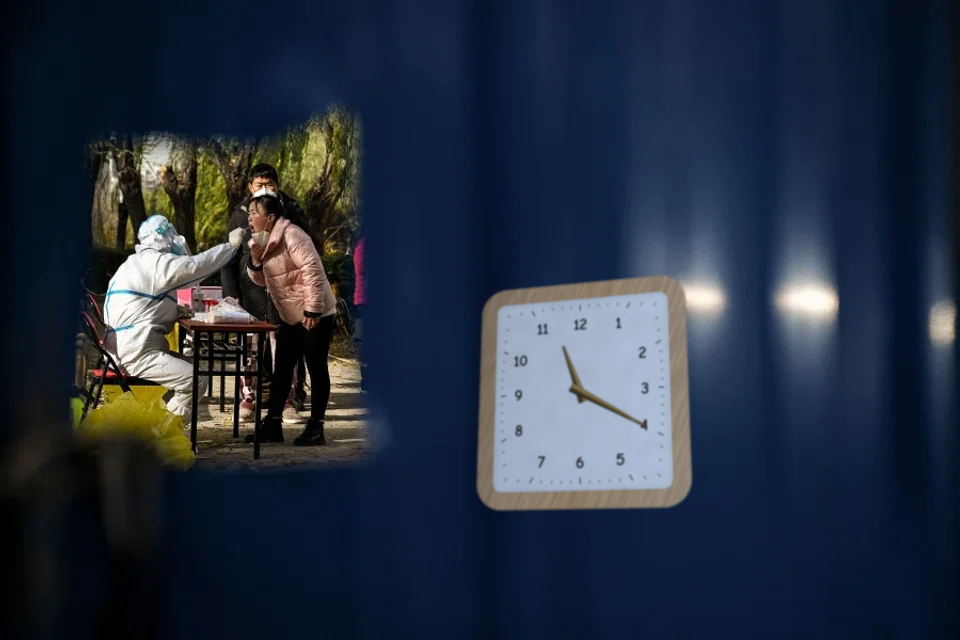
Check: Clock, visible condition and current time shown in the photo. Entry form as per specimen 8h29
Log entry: 11h20
